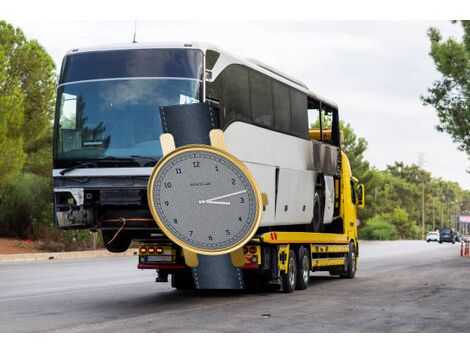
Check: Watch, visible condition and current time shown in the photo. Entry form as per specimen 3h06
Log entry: 3h13
